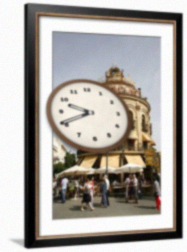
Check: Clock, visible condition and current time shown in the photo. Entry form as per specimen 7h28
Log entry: 9h41
